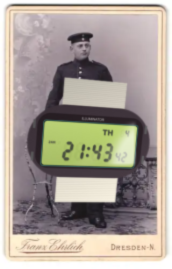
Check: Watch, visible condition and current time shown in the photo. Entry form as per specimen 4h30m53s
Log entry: 21h43m42s
